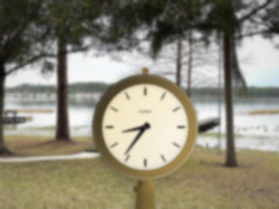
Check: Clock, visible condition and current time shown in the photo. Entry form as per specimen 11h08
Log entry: 8h36
